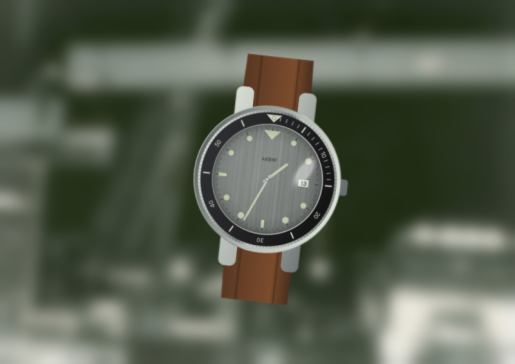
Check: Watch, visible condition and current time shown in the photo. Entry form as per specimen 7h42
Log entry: 1h34
